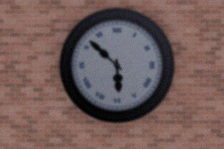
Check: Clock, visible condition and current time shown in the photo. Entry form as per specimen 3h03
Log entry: 5h52
